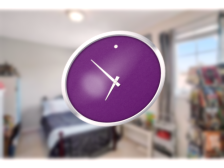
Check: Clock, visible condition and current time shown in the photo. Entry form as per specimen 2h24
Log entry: 6h53
